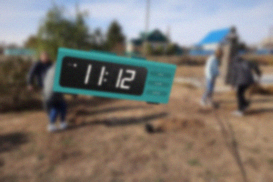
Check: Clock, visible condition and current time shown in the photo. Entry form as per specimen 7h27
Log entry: 11h12
